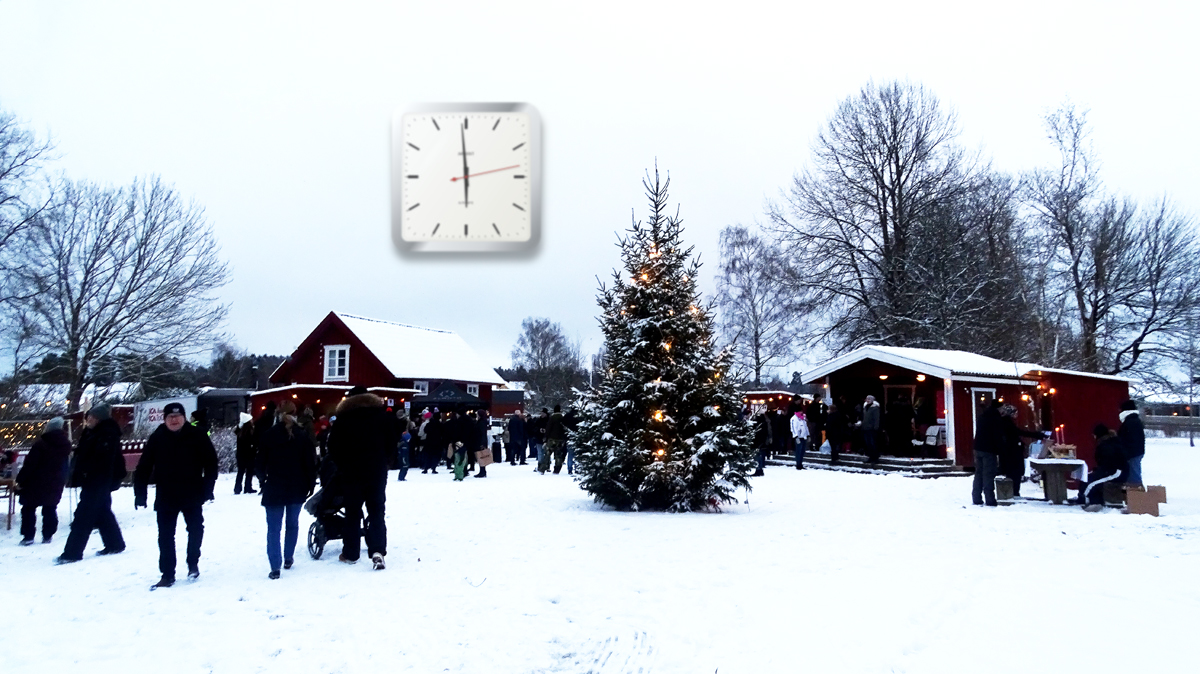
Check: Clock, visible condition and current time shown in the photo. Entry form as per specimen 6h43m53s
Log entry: 5h59m13s
